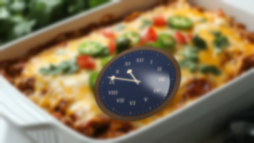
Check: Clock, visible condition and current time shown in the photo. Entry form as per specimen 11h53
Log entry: 10h47
